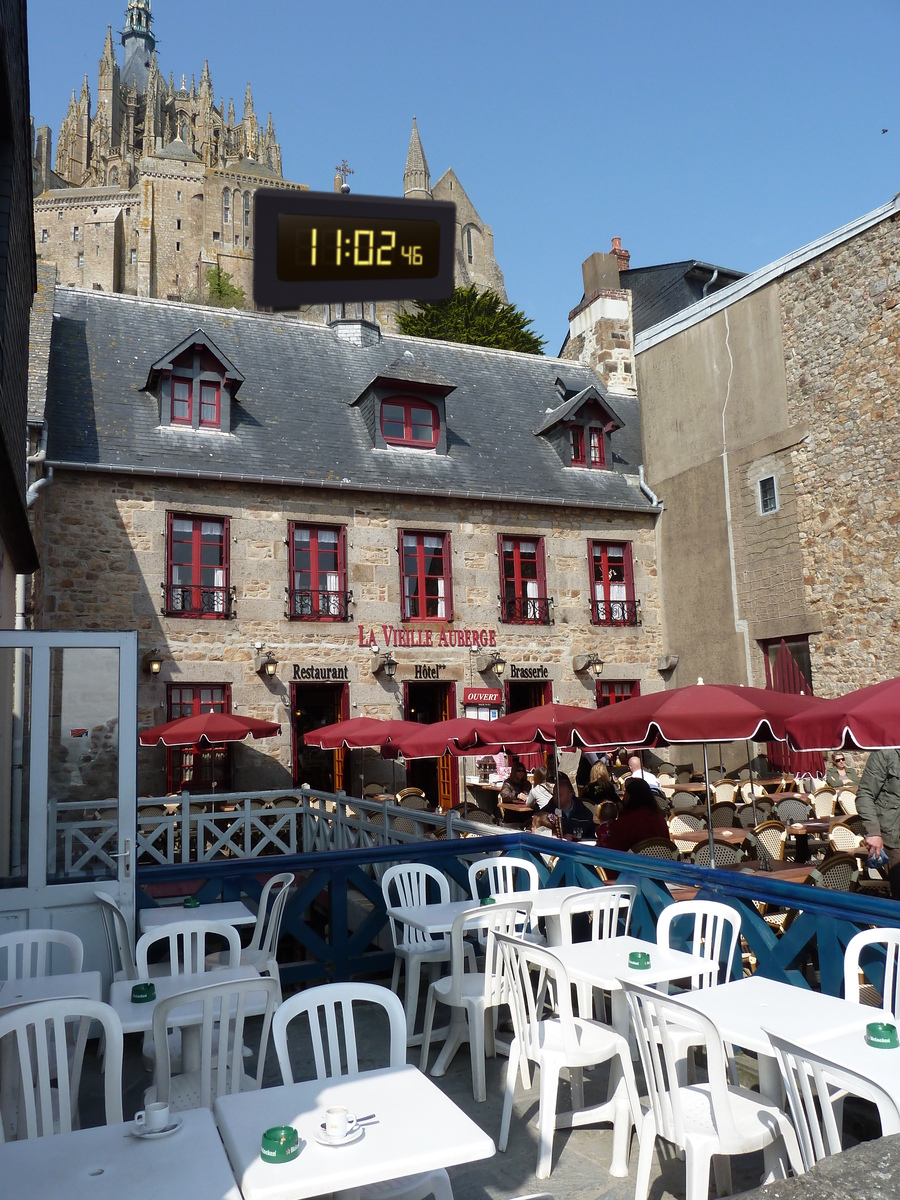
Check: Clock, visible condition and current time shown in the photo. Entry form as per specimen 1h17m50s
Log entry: 11h02m46s
